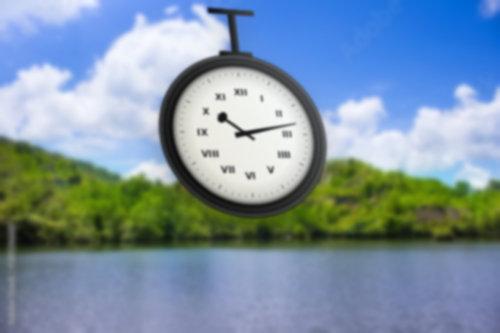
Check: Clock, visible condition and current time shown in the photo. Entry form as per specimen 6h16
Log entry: 10h13
